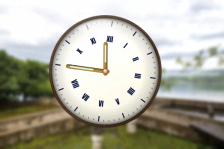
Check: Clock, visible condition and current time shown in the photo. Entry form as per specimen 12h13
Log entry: 11h45
